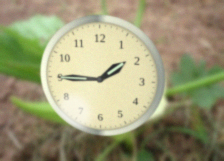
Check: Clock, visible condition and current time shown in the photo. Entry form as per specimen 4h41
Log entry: 1h45
